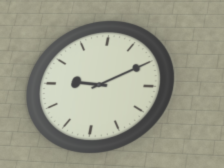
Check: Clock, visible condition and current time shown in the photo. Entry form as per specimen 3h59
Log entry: 9h10
